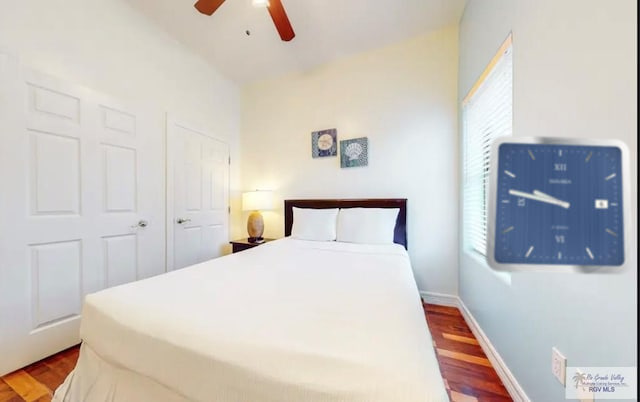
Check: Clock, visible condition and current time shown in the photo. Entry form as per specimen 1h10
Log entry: 9h47
